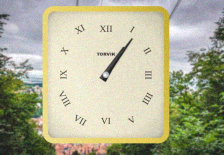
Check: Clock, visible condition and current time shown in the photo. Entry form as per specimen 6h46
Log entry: 1h06
